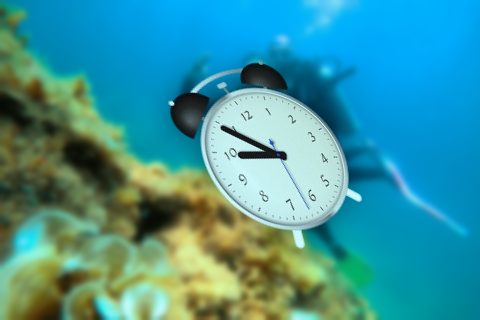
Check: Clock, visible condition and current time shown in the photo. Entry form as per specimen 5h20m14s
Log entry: 9h54m32s
